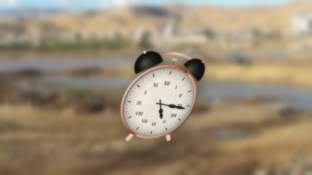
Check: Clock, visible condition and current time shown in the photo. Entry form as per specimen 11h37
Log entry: 5h16
